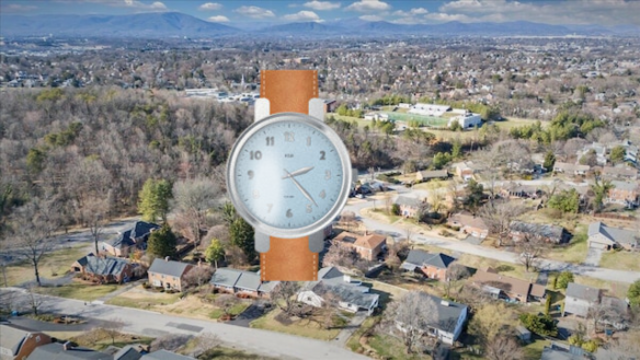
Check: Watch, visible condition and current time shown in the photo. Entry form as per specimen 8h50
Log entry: 2h23
